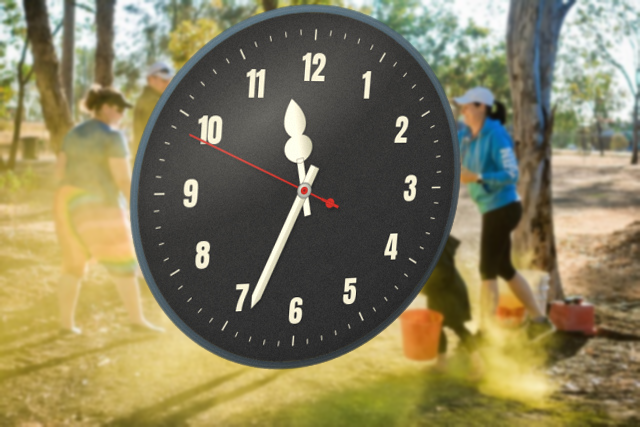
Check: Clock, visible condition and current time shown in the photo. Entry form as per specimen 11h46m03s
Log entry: 11h33m49s
